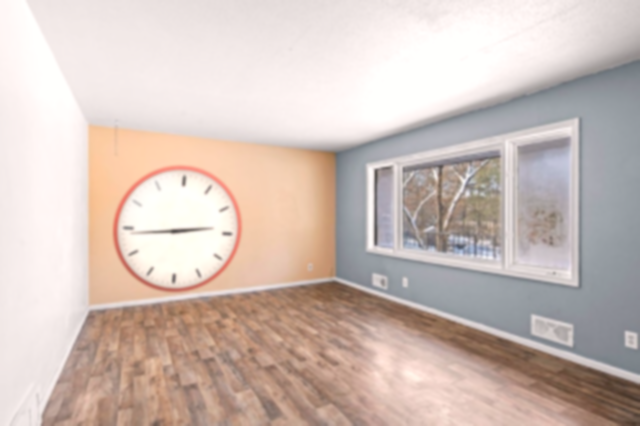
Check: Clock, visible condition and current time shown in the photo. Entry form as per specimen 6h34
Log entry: 2h44
